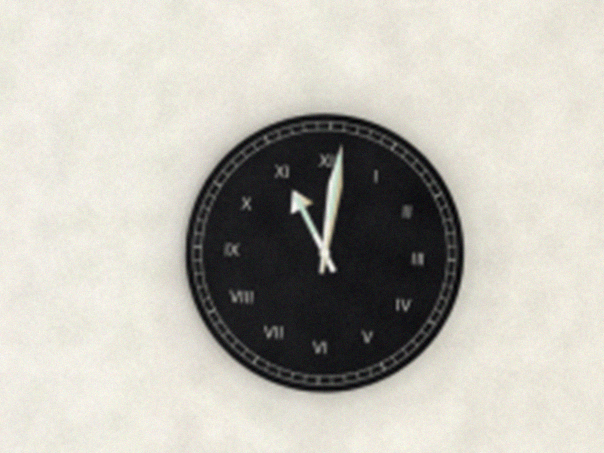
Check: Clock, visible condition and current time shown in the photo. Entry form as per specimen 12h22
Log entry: 11h01
